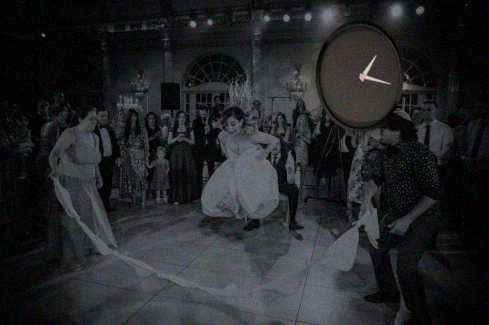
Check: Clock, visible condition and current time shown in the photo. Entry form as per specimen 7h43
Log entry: 1h17
